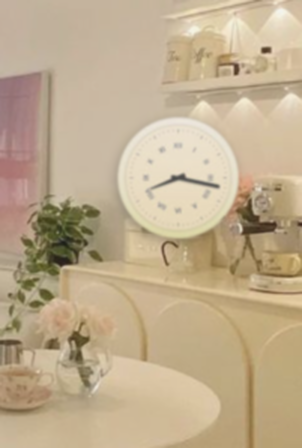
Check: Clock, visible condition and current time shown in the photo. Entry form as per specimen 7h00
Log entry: 8h17
